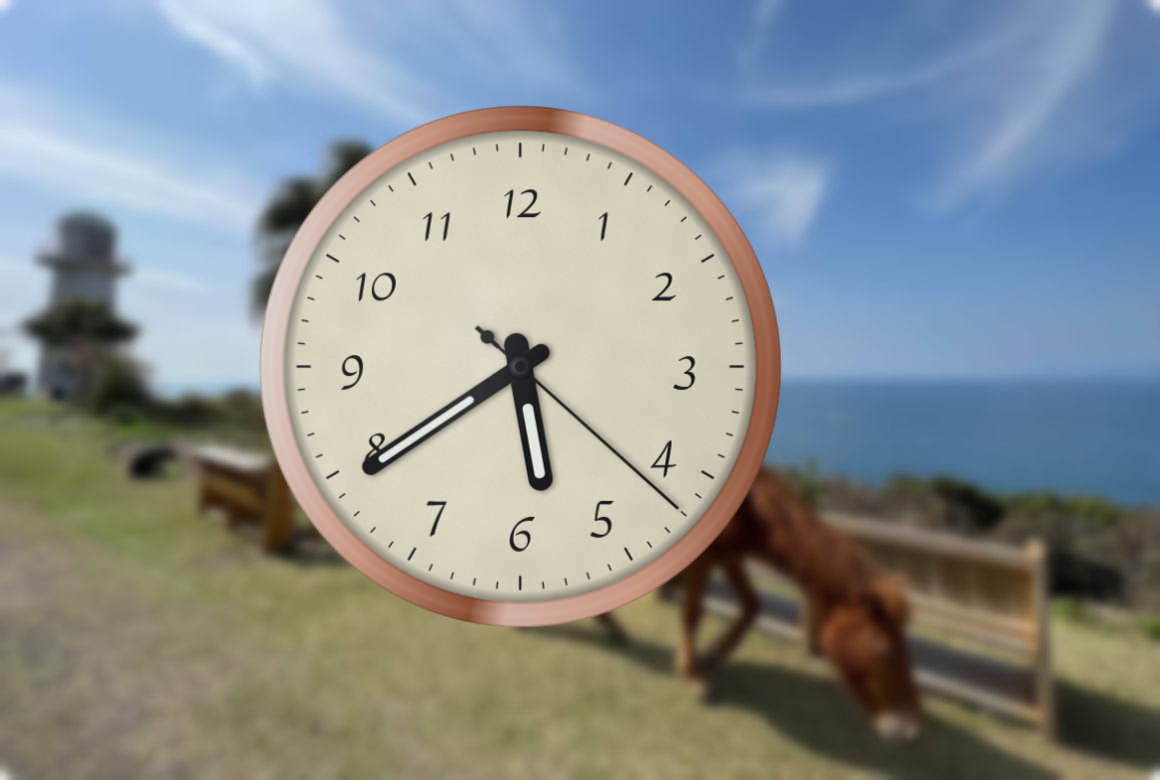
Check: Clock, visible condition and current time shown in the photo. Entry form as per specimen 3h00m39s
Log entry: 5h39m22s
